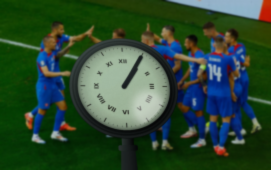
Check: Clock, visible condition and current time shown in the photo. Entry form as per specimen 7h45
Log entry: 1h05
